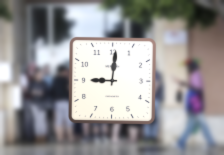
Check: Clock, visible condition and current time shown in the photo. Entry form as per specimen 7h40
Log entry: 9h01
